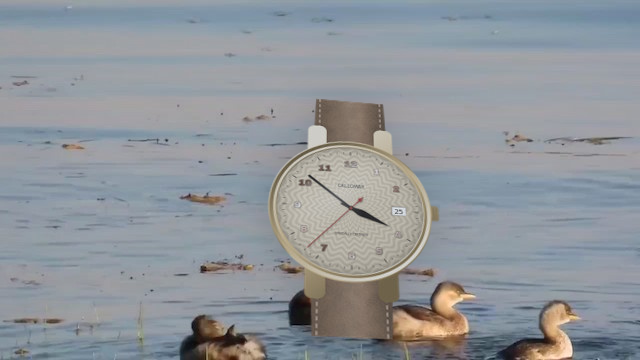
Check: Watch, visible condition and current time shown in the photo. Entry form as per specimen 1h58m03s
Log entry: 3h51m37s
